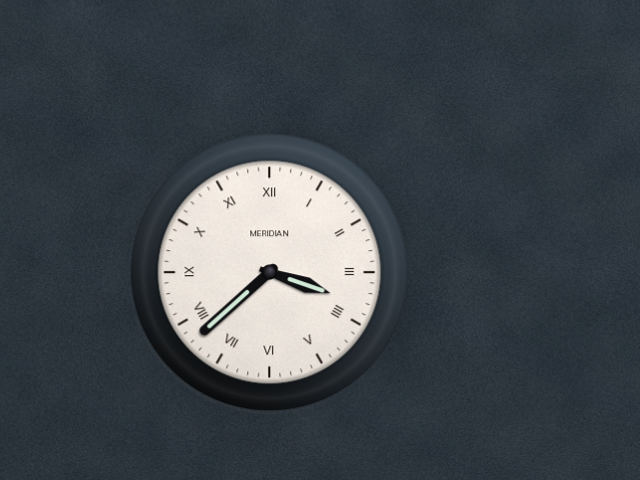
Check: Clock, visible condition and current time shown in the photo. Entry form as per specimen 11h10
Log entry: 3h38
